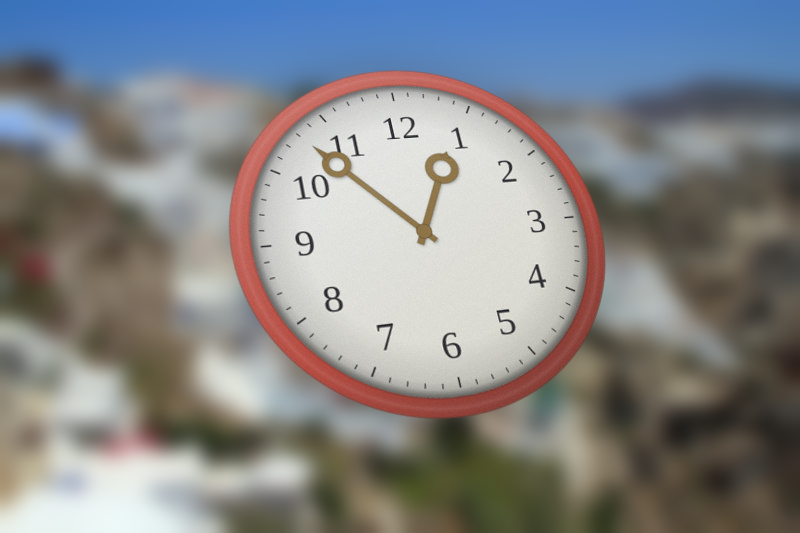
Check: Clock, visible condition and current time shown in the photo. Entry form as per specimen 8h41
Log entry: 12h53
